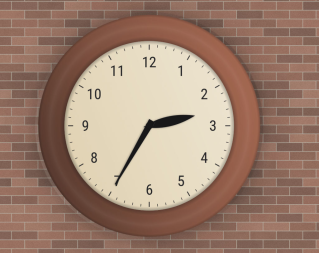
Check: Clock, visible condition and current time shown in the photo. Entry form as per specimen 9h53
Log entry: 2h35
